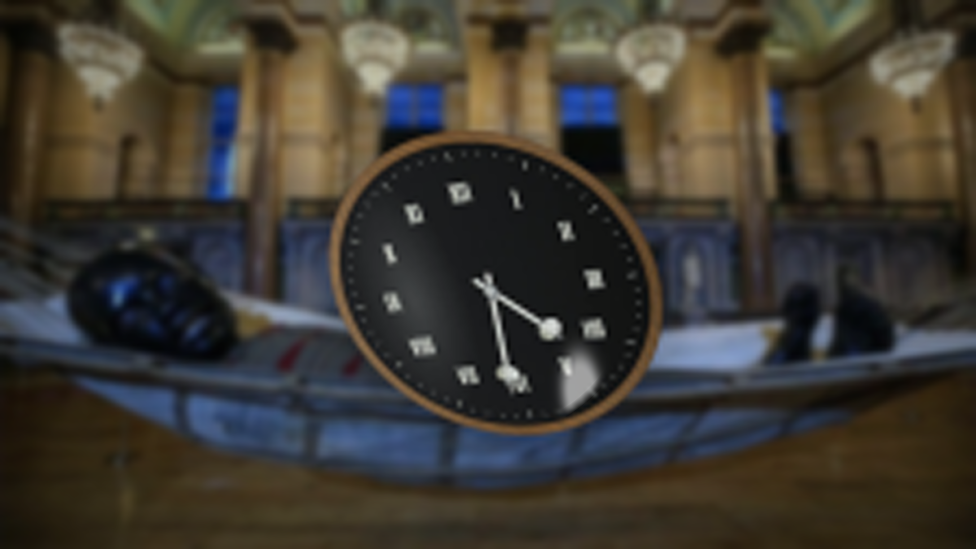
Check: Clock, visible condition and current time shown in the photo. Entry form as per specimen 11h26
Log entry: 4h31
